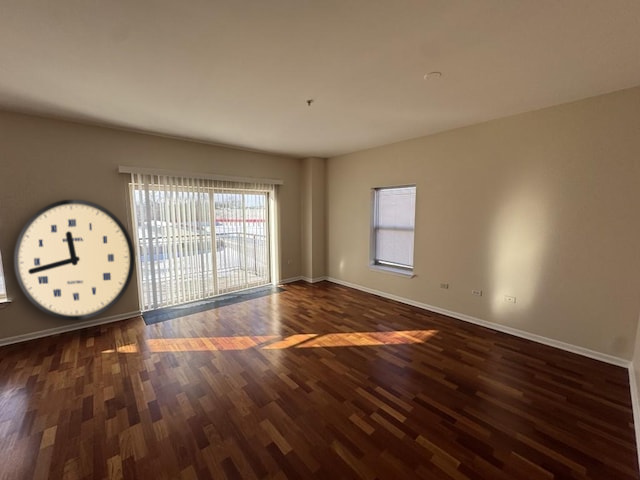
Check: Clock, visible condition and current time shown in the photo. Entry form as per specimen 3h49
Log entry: 11h43
